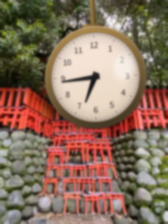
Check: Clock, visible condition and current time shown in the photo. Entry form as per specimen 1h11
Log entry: 6h44
